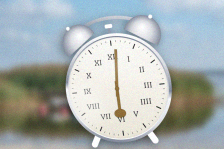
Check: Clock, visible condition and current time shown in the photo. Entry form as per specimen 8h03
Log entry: 6h01
